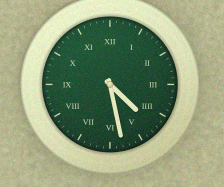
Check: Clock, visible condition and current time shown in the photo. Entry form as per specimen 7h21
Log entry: 4h28
